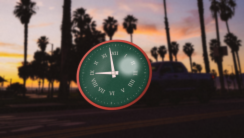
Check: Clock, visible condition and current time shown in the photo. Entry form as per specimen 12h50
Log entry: 8h58
